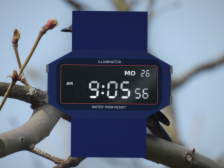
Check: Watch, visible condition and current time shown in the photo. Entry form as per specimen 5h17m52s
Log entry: 9h05m56s
